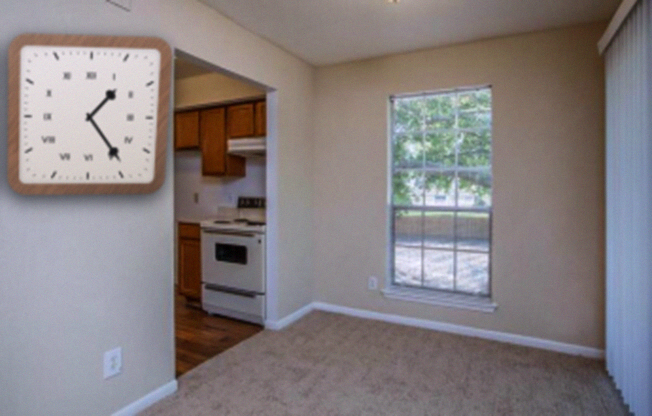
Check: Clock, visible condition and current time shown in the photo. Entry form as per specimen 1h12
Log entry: 1h24
